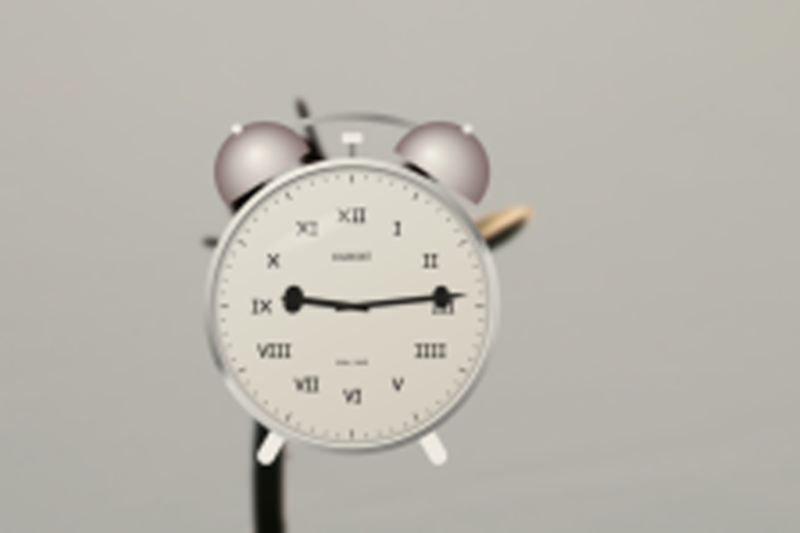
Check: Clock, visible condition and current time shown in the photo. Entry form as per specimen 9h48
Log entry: 9h14
